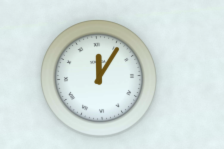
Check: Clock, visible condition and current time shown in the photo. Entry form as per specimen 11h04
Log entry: 12h06
